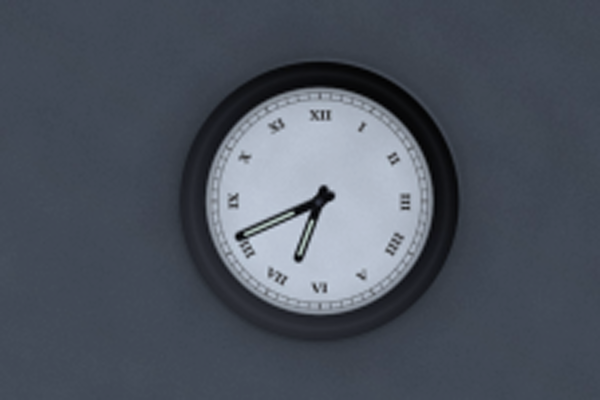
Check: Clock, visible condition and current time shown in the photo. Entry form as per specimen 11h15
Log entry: 6h41
